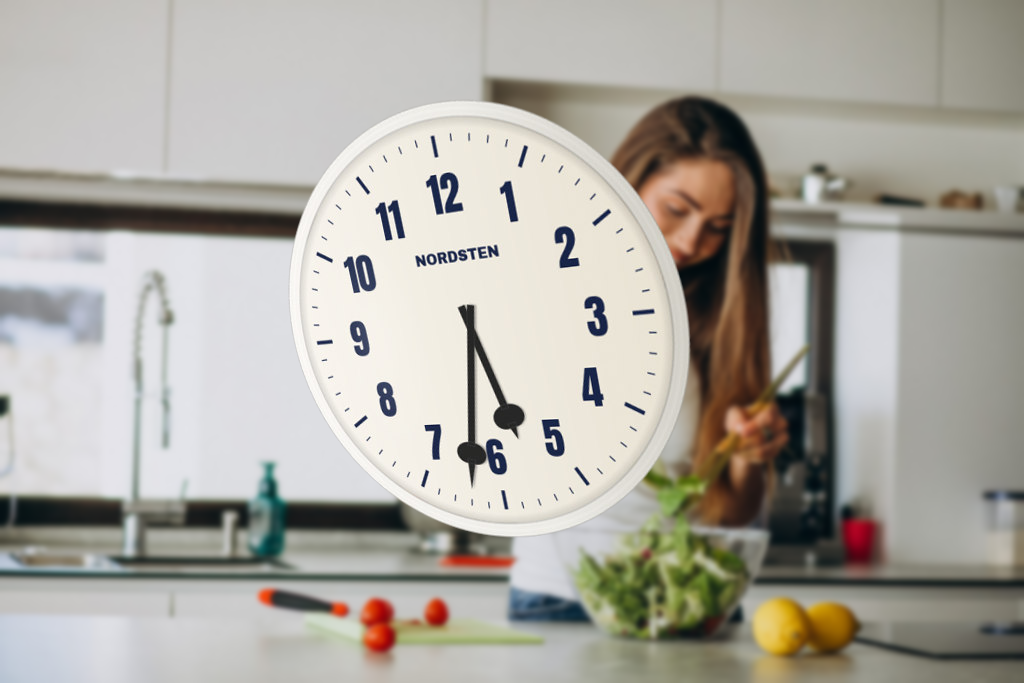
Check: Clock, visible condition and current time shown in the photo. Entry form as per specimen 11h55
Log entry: 5h32
